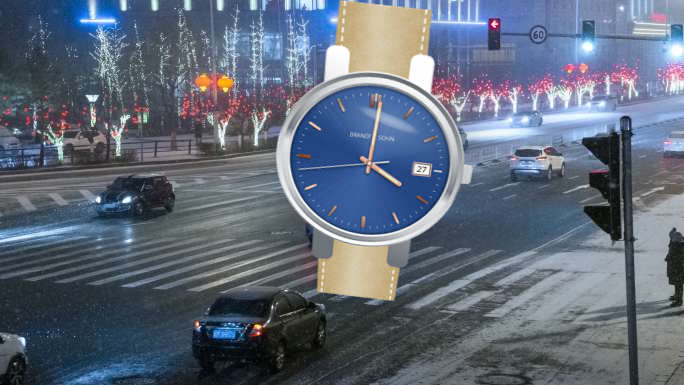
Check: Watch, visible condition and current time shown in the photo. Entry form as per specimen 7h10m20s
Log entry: 4h00m43s
